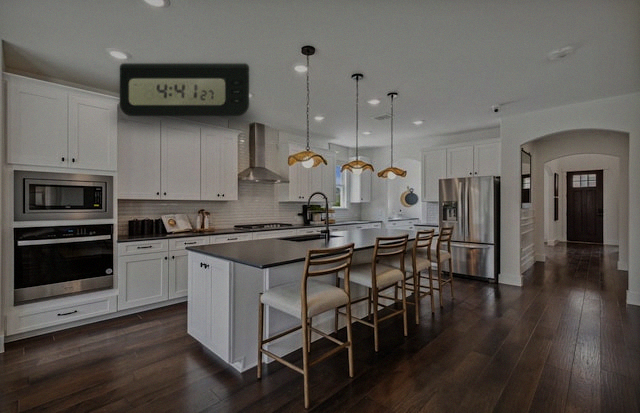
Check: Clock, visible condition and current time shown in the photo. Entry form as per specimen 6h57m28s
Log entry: 4h41m27s
